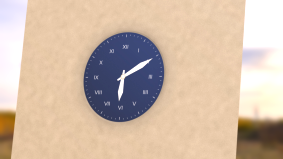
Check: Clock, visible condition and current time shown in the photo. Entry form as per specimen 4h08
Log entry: 6h10
